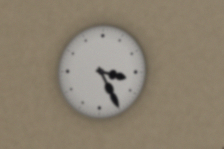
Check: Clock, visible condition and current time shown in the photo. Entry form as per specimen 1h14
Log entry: 3h25
